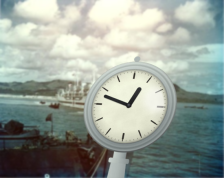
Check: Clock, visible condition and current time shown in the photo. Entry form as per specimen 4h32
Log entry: 12h48
